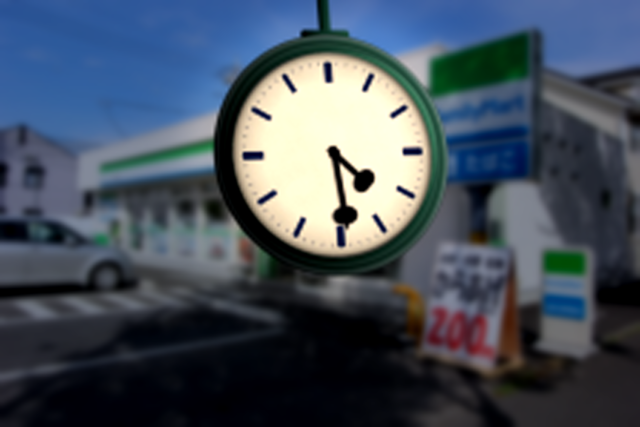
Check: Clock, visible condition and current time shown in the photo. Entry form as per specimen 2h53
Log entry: 4h29
